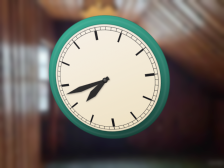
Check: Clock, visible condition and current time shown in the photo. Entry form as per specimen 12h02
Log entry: 7h43
